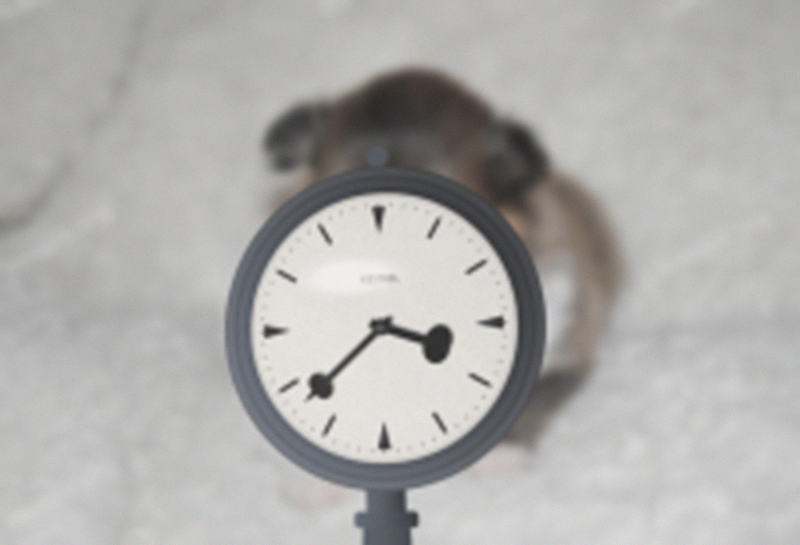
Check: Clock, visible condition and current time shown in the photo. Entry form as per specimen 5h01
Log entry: 3h38
